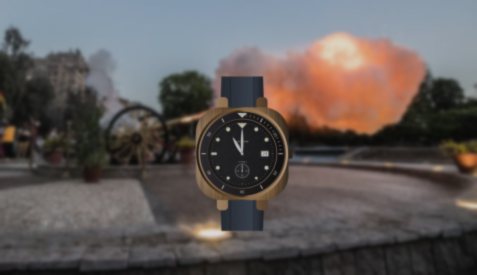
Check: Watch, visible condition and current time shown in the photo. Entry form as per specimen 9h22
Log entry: 11h00
